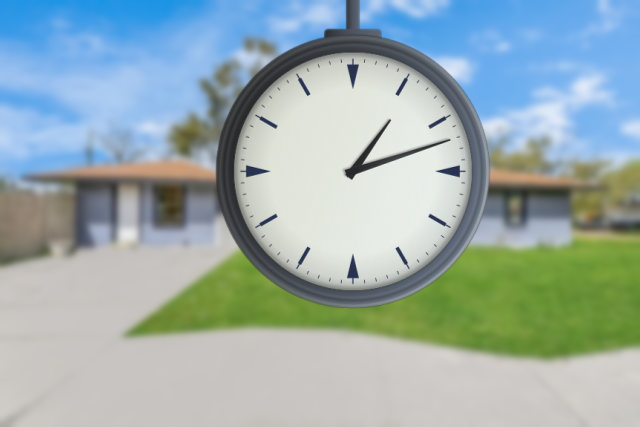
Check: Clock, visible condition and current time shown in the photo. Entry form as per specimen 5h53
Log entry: 1h12
